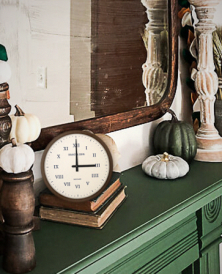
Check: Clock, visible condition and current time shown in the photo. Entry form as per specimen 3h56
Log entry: 3h00
